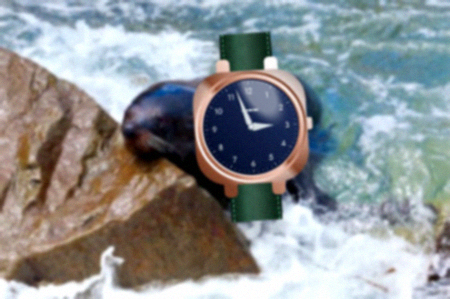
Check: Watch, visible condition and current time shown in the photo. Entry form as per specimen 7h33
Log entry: 2h57
